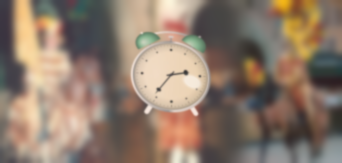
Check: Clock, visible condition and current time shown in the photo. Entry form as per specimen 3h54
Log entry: 2h36
